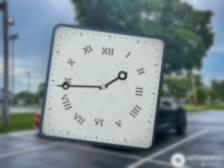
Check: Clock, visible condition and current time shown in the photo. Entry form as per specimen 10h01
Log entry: 1h44
